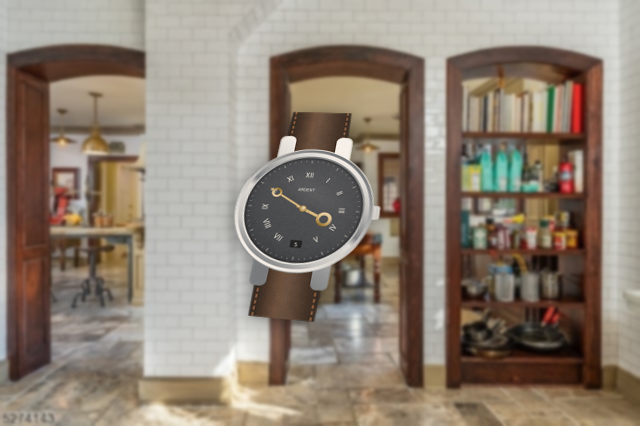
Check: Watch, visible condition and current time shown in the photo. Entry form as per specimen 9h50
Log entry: 3h50
